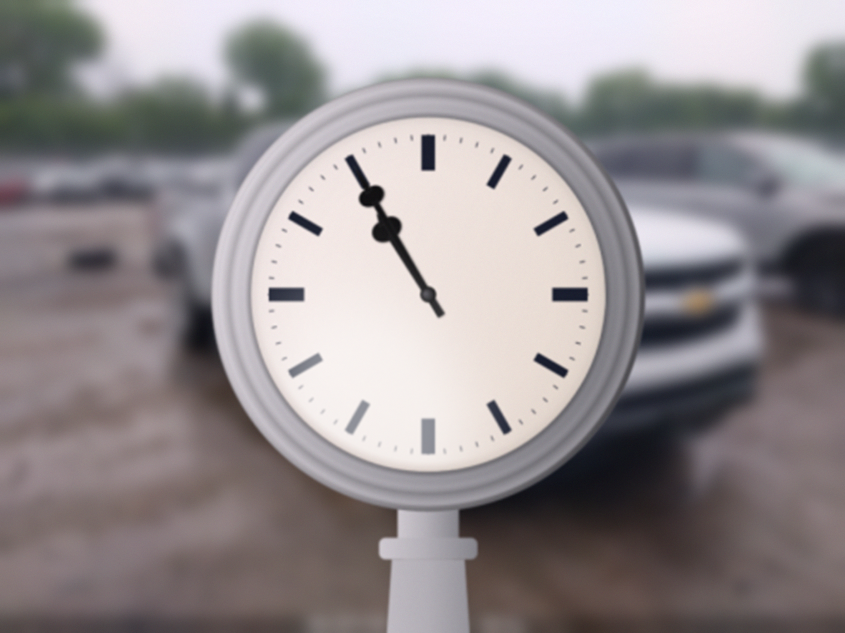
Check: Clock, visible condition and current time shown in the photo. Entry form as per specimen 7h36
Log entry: 10h55
